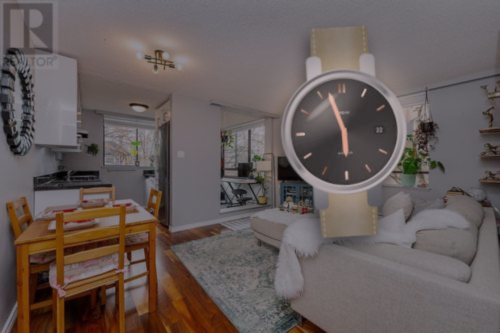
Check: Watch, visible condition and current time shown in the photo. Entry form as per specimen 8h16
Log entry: 5h57
